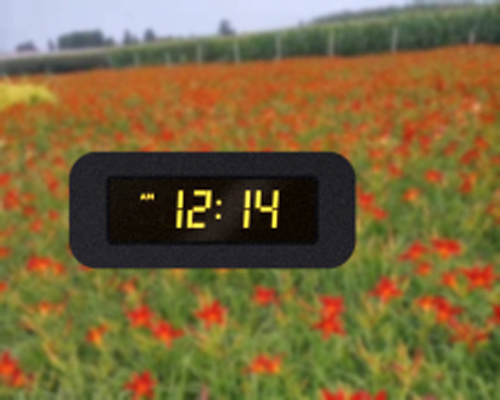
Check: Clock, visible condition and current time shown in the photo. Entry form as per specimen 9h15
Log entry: 12h14
